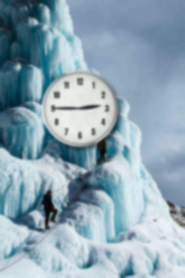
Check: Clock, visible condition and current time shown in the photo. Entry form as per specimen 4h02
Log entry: 2h45
